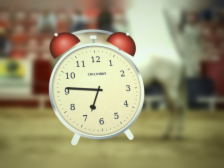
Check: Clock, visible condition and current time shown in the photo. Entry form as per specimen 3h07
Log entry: 6h46
